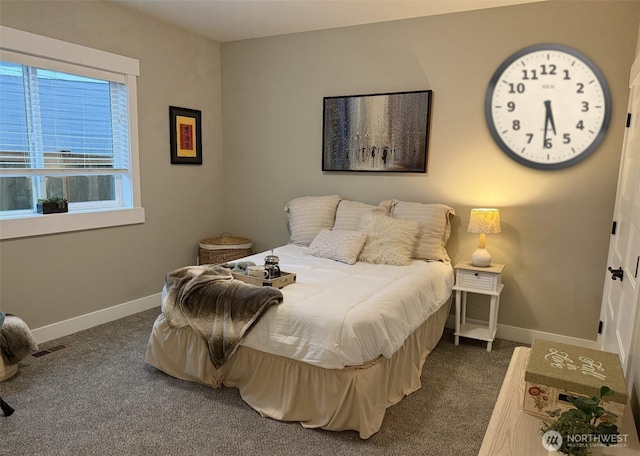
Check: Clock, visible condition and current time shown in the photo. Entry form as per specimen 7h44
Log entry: 5h31
